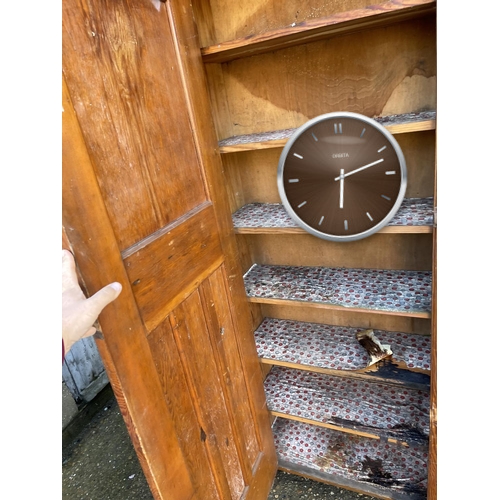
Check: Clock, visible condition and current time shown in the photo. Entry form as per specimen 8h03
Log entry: 6h12
